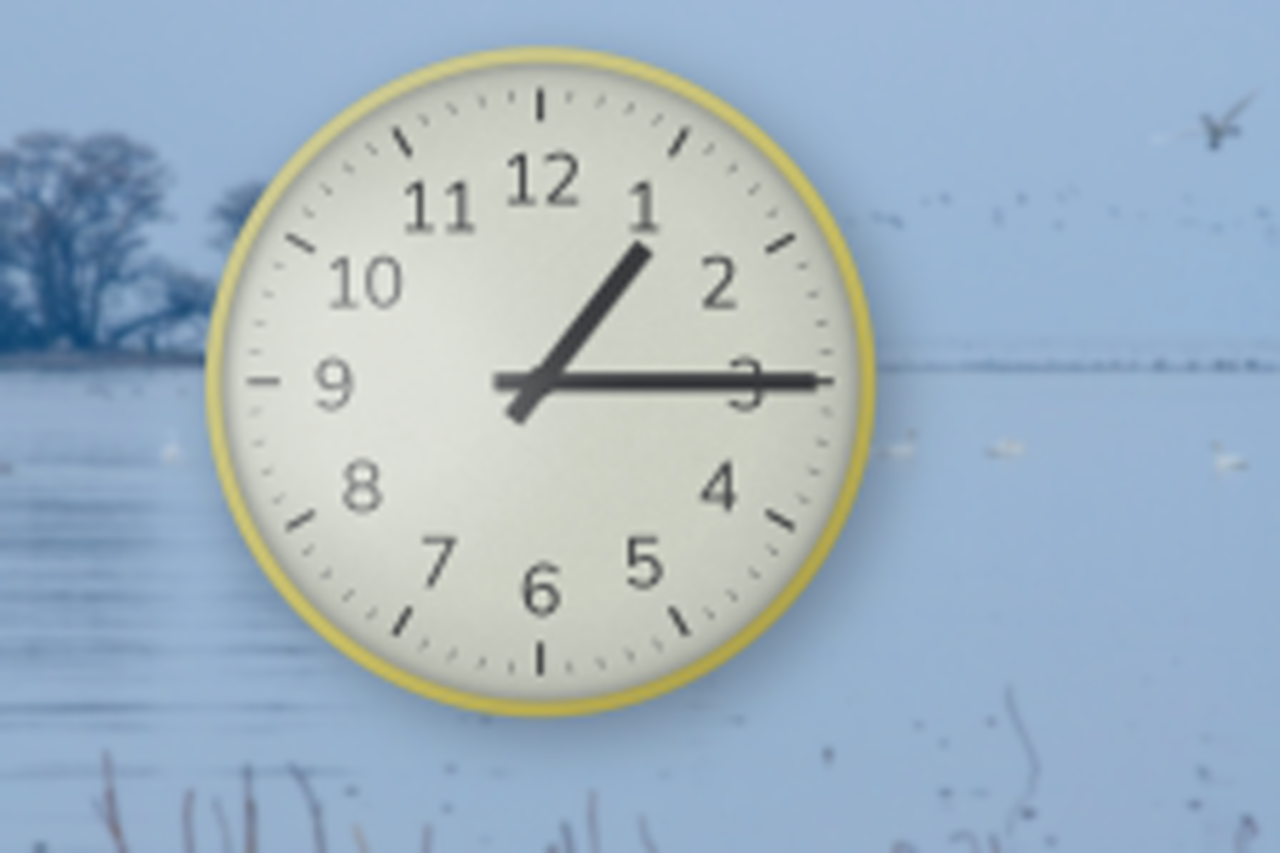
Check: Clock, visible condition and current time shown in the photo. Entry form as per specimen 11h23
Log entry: 1h15
